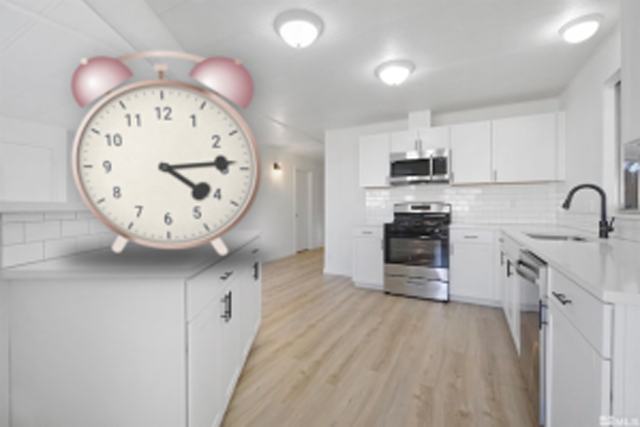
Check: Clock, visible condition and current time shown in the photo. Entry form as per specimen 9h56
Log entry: 4h14
